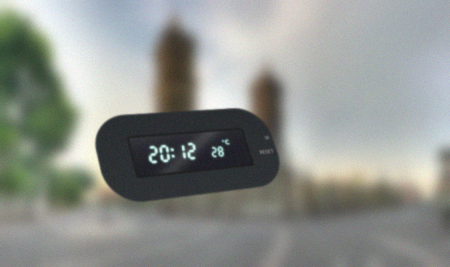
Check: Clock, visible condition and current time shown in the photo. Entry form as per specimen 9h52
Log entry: 20h12
